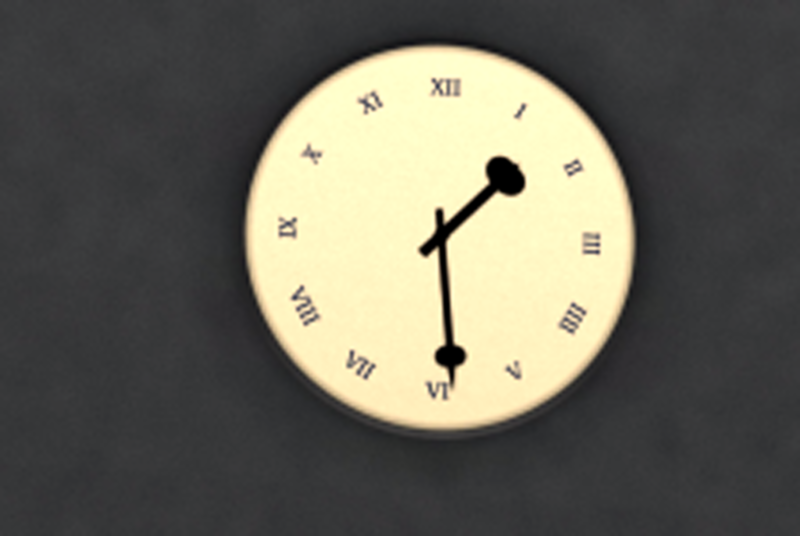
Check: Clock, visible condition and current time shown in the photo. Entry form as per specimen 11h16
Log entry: 1h29
